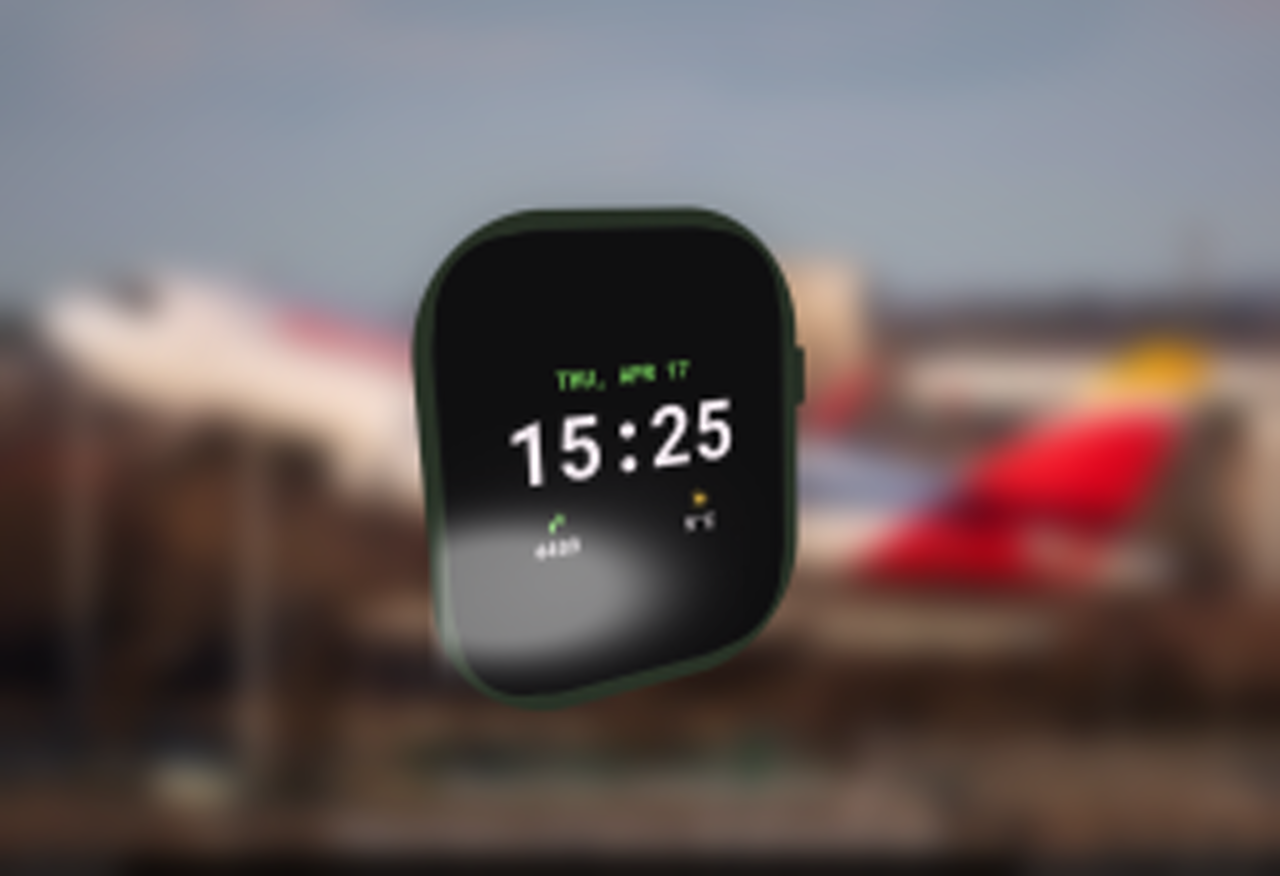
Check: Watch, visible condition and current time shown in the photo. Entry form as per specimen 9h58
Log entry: 15h25
